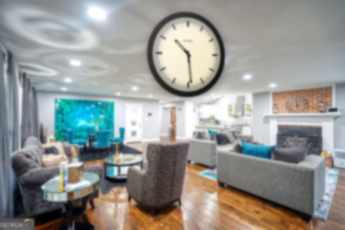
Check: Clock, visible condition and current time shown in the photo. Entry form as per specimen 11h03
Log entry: 10h29
